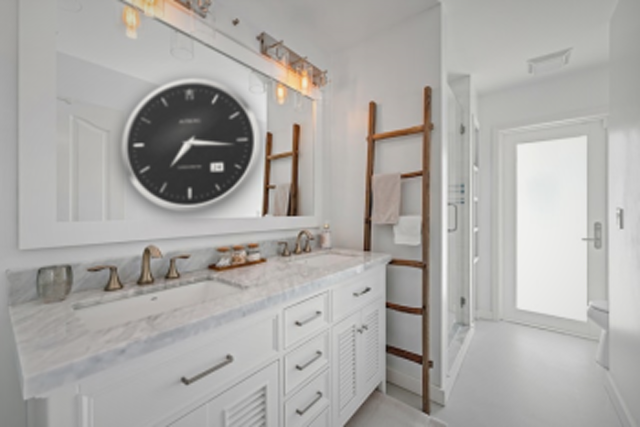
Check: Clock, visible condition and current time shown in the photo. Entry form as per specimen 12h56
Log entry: 7h16
